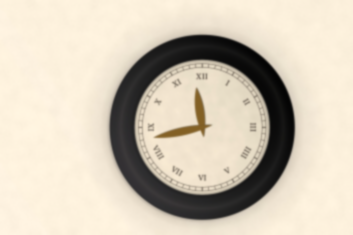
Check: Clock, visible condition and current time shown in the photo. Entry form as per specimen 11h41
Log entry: 11h43
